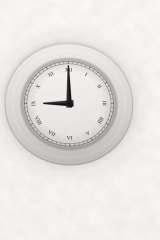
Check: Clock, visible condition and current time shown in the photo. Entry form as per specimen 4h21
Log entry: 9h00
